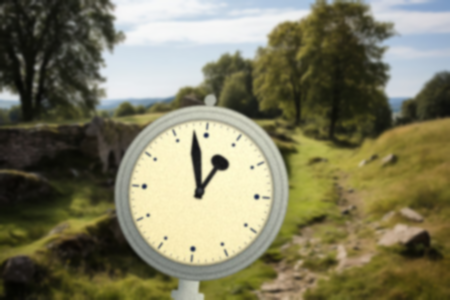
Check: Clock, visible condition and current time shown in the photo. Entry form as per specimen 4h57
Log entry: 12h58
